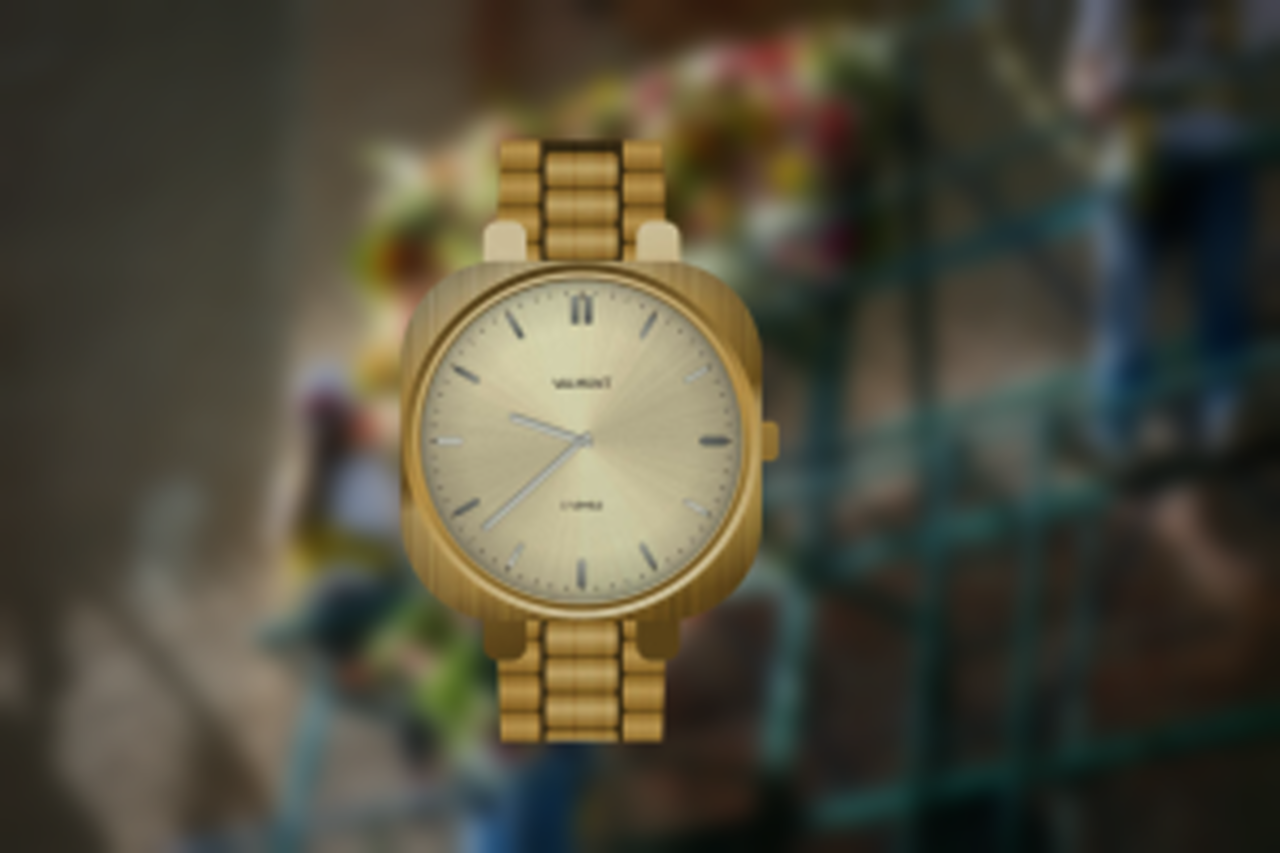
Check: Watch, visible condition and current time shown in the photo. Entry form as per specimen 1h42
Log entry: 9h38
